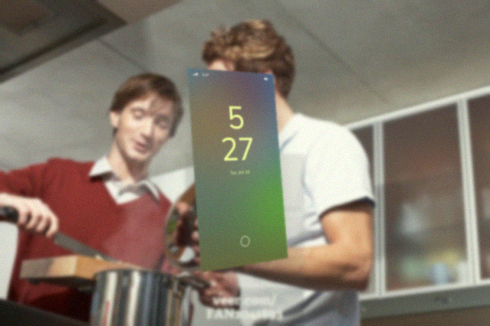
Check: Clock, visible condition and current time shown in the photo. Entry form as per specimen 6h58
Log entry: 5h27
